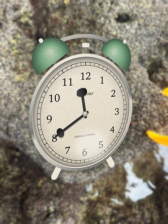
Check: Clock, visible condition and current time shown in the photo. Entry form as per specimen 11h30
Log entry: 11h40
